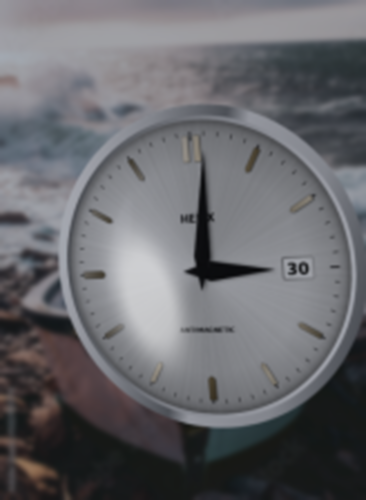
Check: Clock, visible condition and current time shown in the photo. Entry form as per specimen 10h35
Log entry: 3h01
